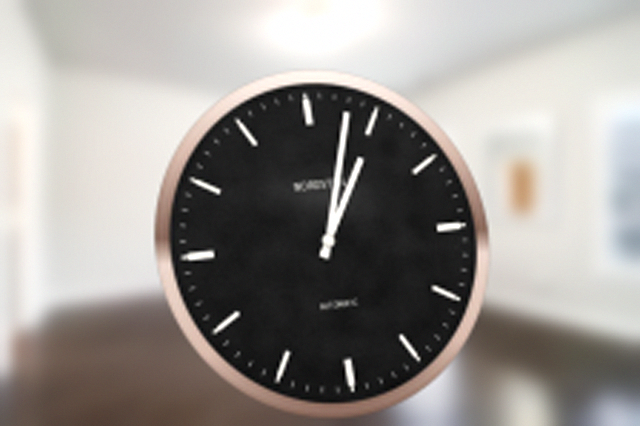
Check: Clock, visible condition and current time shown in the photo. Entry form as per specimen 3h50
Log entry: 1h03
